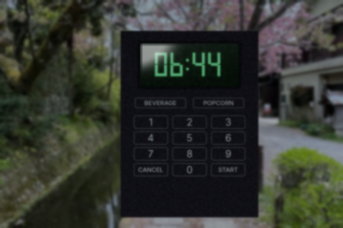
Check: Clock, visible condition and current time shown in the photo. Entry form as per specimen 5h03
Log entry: 6h44
